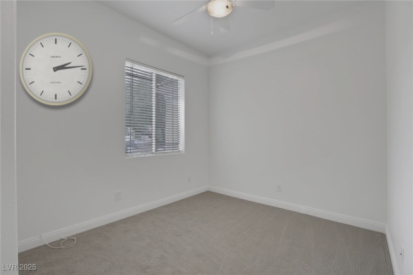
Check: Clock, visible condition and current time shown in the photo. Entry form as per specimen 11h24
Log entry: 2h14
